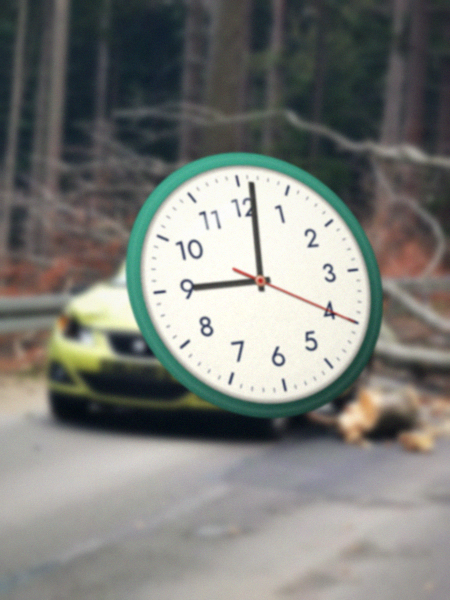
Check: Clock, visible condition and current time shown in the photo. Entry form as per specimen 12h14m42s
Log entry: 9h01m20s
